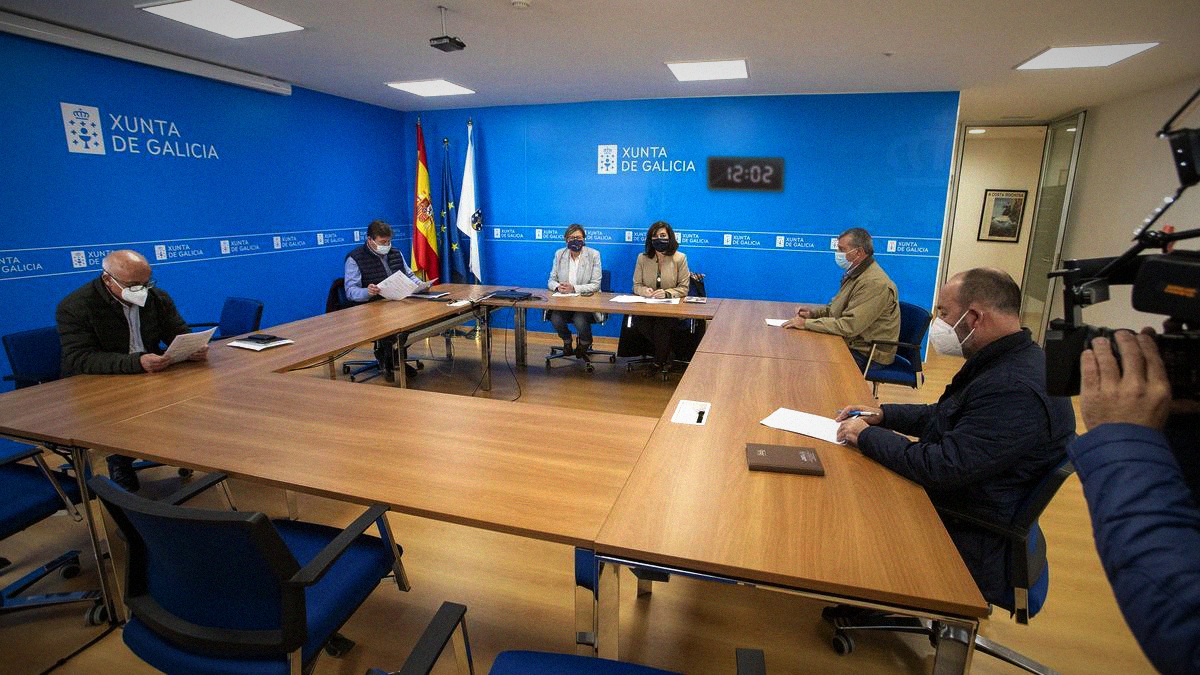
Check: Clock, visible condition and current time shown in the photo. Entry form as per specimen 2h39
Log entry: 12h02
